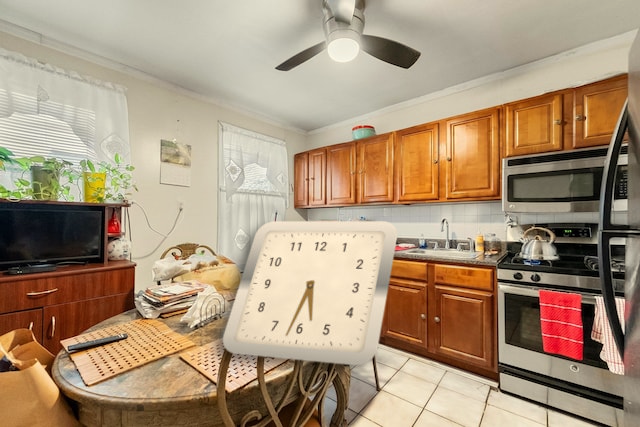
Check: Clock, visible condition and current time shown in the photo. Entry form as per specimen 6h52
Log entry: 5h32
